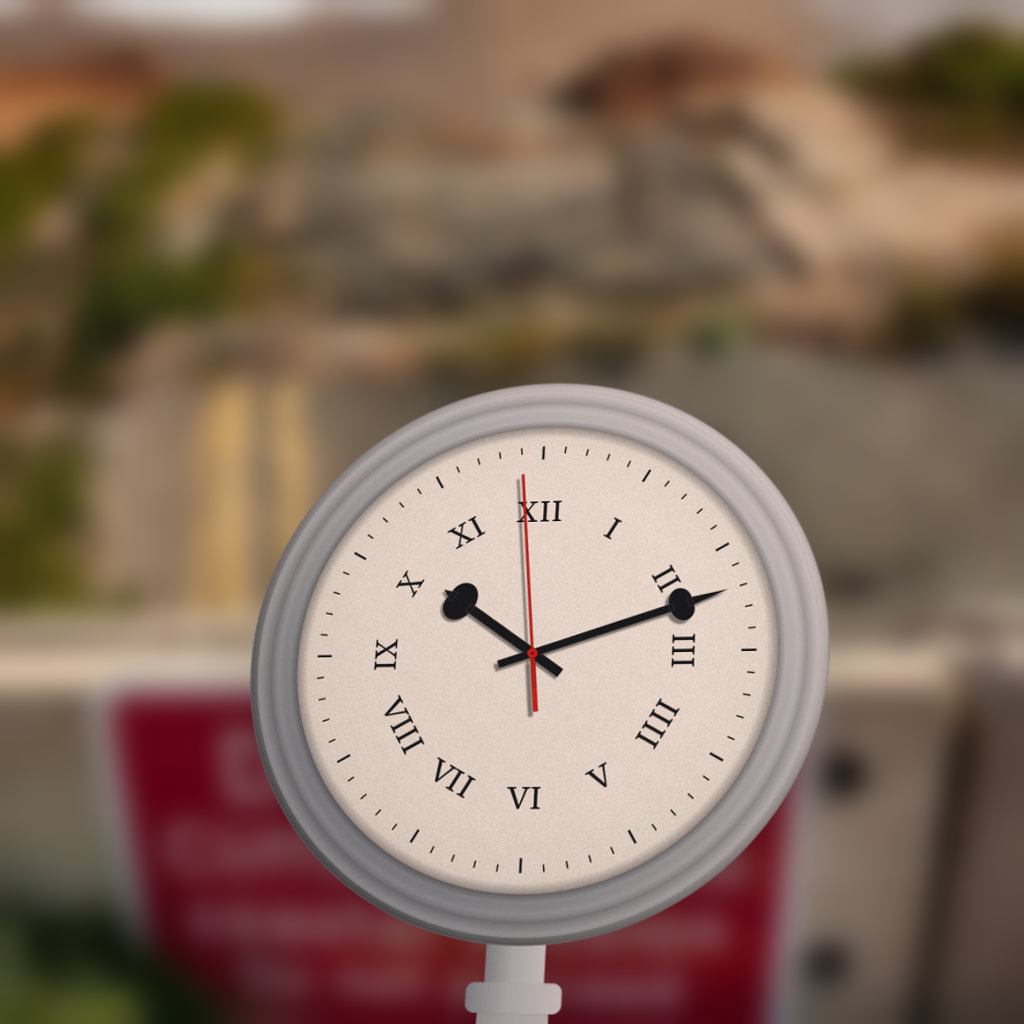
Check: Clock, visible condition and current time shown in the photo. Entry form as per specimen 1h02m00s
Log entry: 10h11m59s
